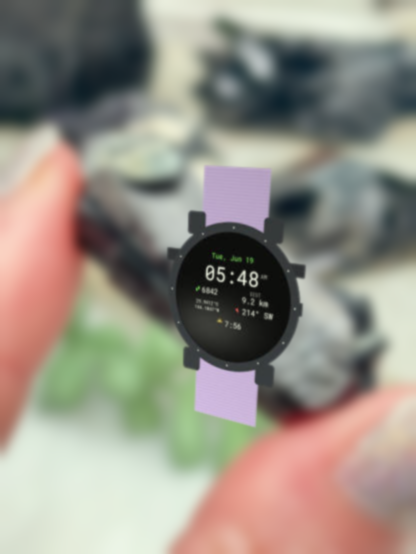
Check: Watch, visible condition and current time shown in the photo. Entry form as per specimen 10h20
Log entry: 5h48
